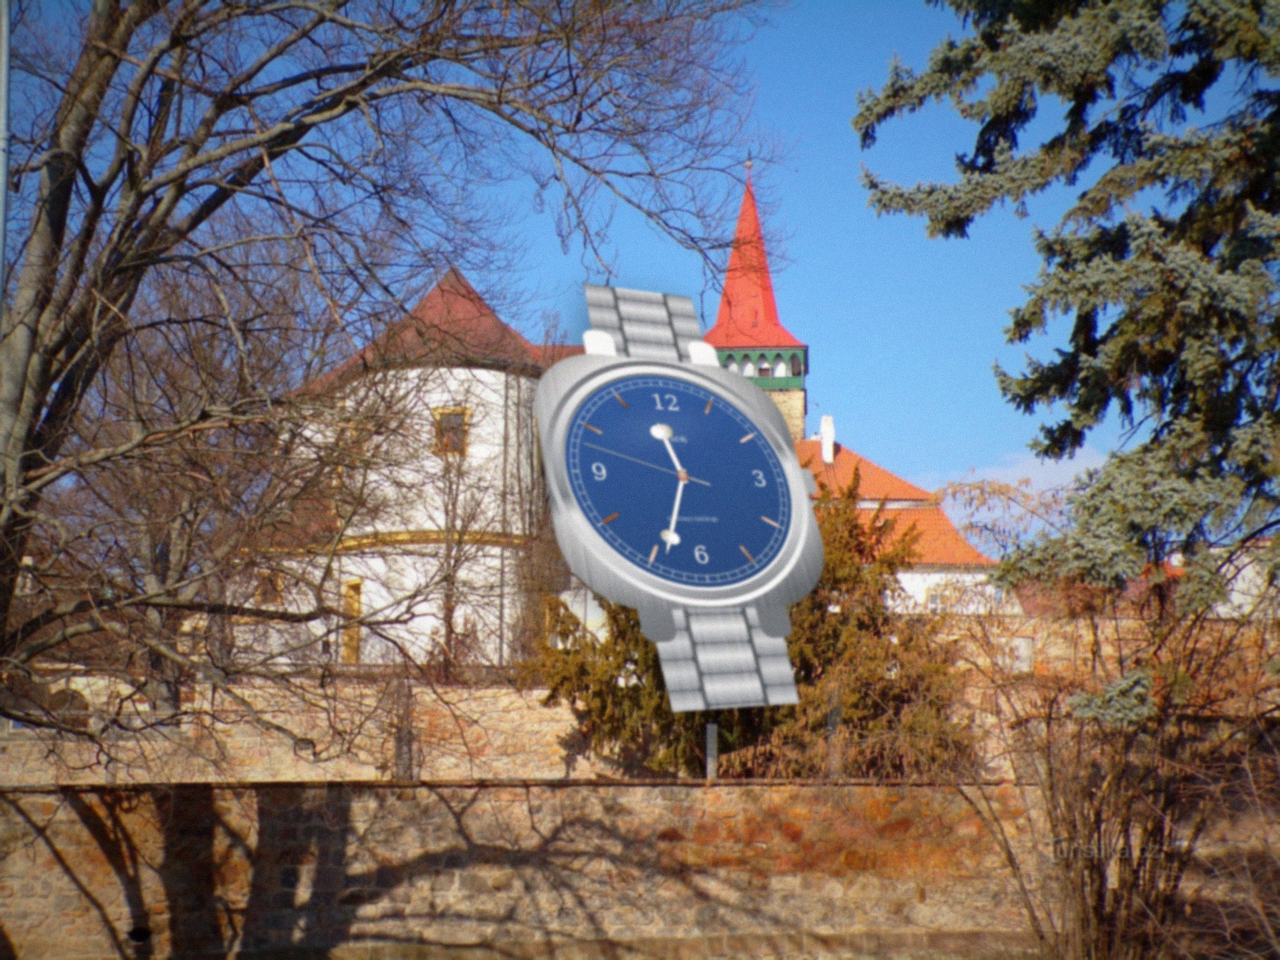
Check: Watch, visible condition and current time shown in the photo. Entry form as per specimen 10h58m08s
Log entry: 11h33m48s
